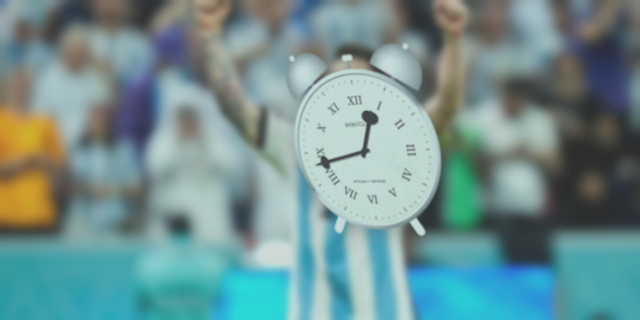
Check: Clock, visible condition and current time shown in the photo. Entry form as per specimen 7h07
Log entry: 12h43
